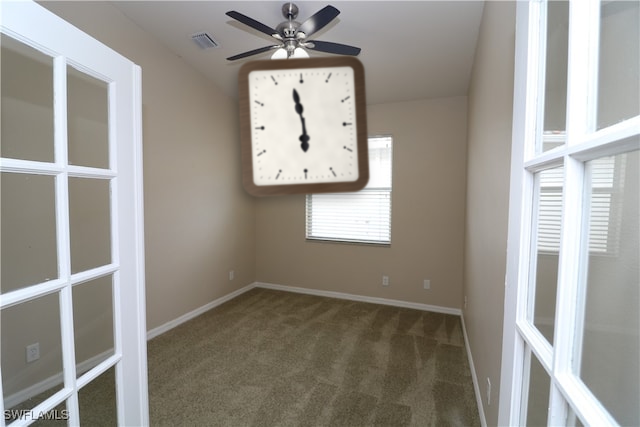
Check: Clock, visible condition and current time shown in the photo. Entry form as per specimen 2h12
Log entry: 5h58
